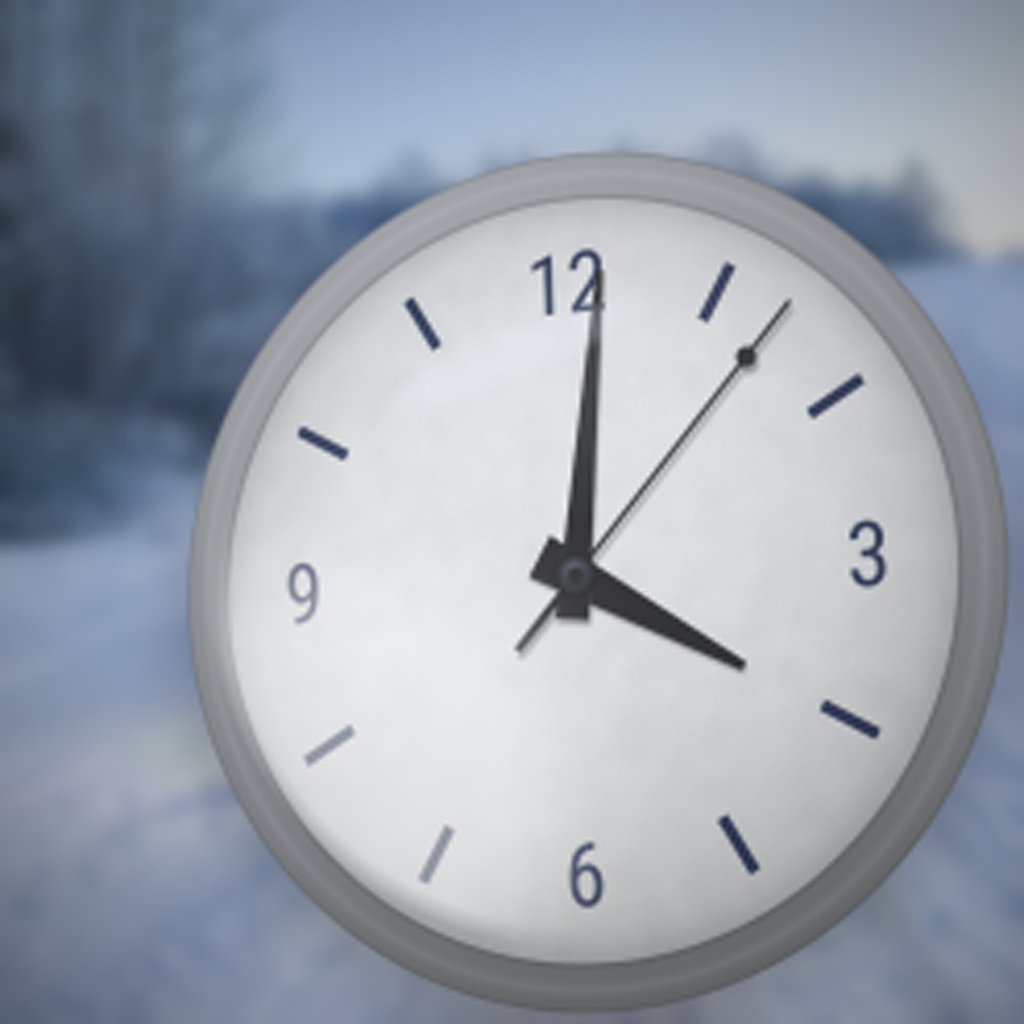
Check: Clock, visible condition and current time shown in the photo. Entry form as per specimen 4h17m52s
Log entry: 4h01m07s
